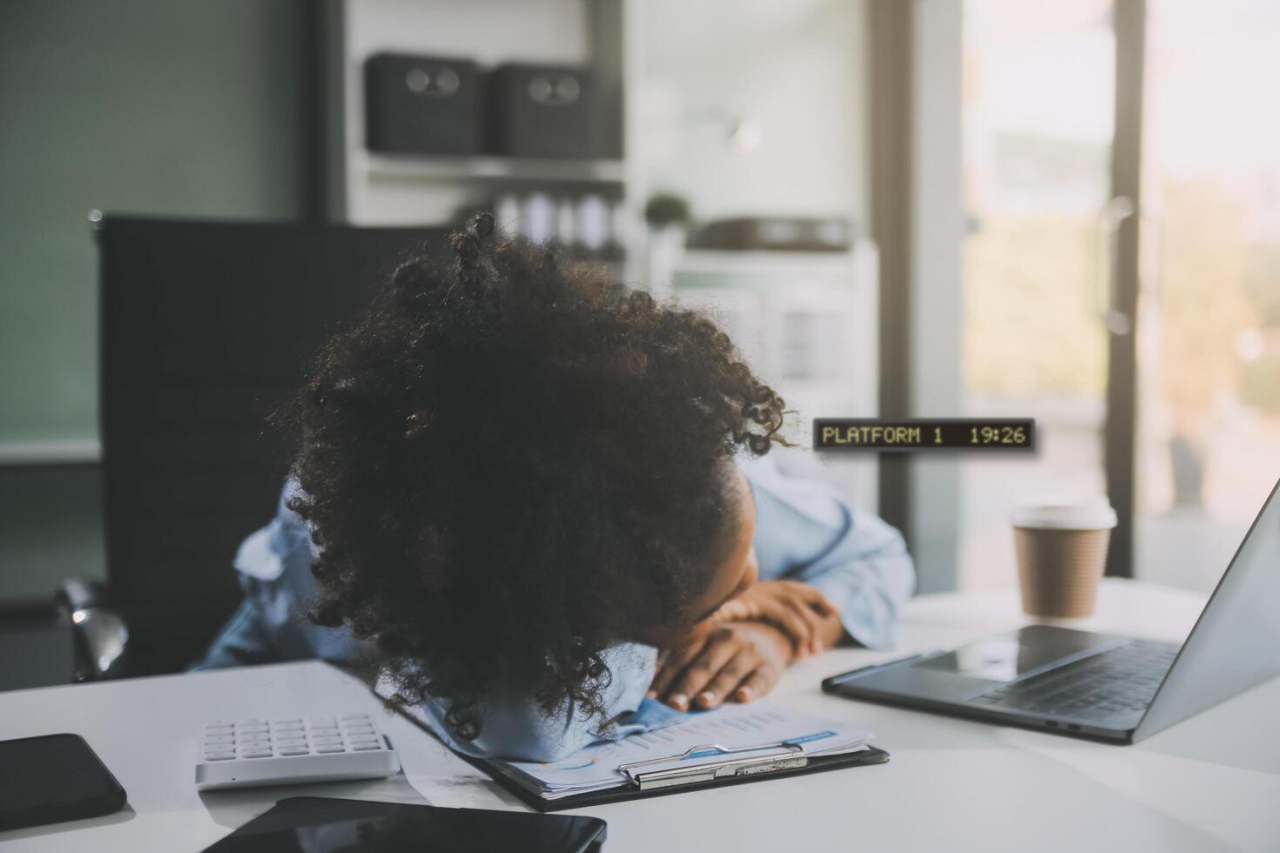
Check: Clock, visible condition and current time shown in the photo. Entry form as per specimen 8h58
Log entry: 19h26
